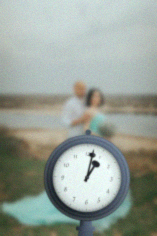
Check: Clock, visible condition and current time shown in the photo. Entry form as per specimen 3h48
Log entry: 1h02
